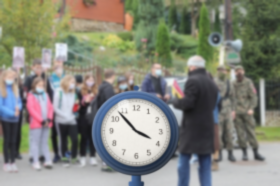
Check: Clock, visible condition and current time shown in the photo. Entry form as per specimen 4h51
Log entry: 3h53
